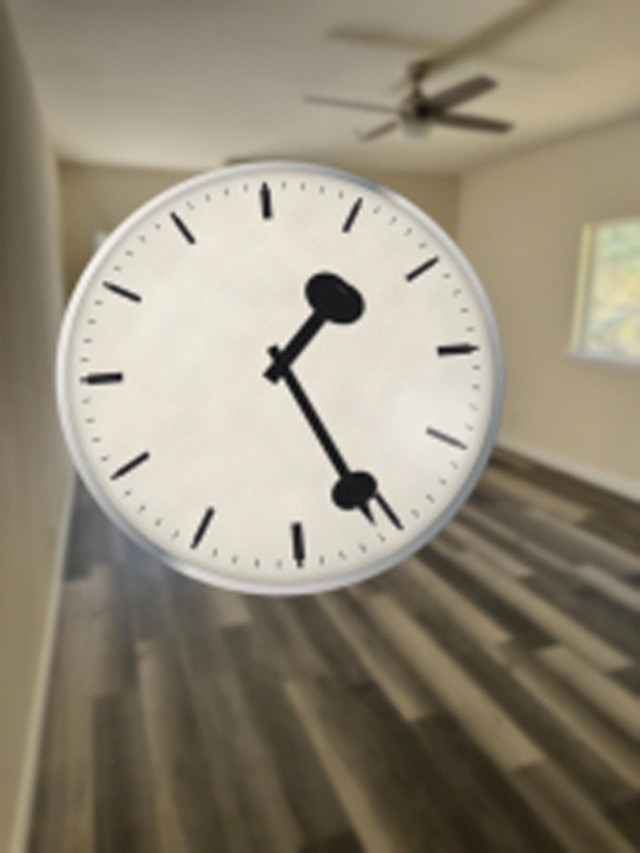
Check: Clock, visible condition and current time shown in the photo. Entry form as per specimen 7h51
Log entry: 1h26
